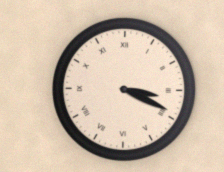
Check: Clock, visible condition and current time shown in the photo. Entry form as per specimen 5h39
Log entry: 3h19
